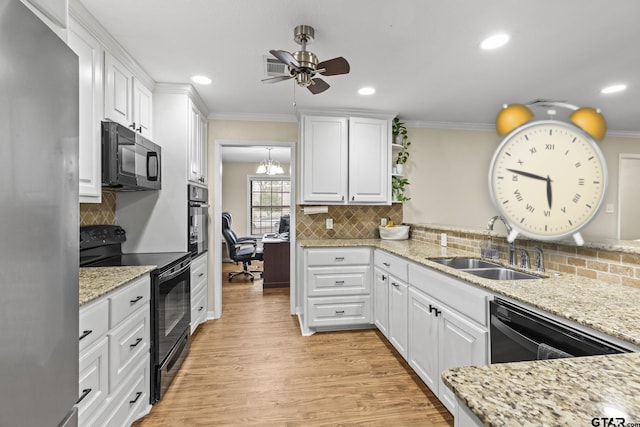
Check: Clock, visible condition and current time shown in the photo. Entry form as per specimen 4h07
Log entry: 5h47
